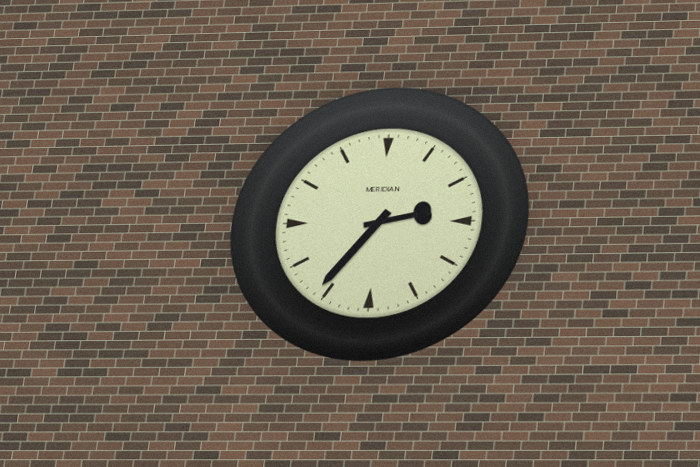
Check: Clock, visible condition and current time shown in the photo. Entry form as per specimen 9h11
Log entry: 2h36
